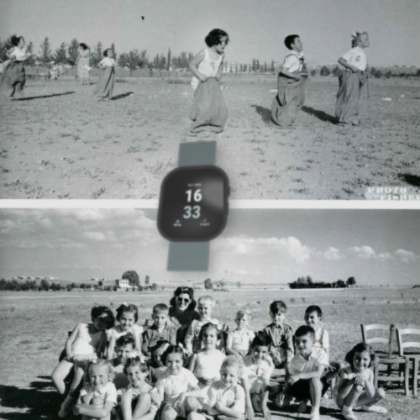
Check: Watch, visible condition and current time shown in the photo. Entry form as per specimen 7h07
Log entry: 16h33
